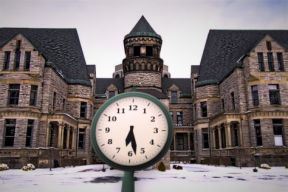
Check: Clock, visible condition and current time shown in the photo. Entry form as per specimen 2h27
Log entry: 6h28
